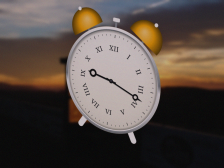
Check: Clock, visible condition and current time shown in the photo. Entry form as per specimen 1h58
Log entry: 9h18
